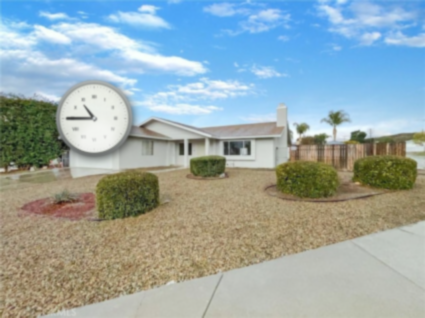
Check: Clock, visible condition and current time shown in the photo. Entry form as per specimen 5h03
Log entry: 10h45
